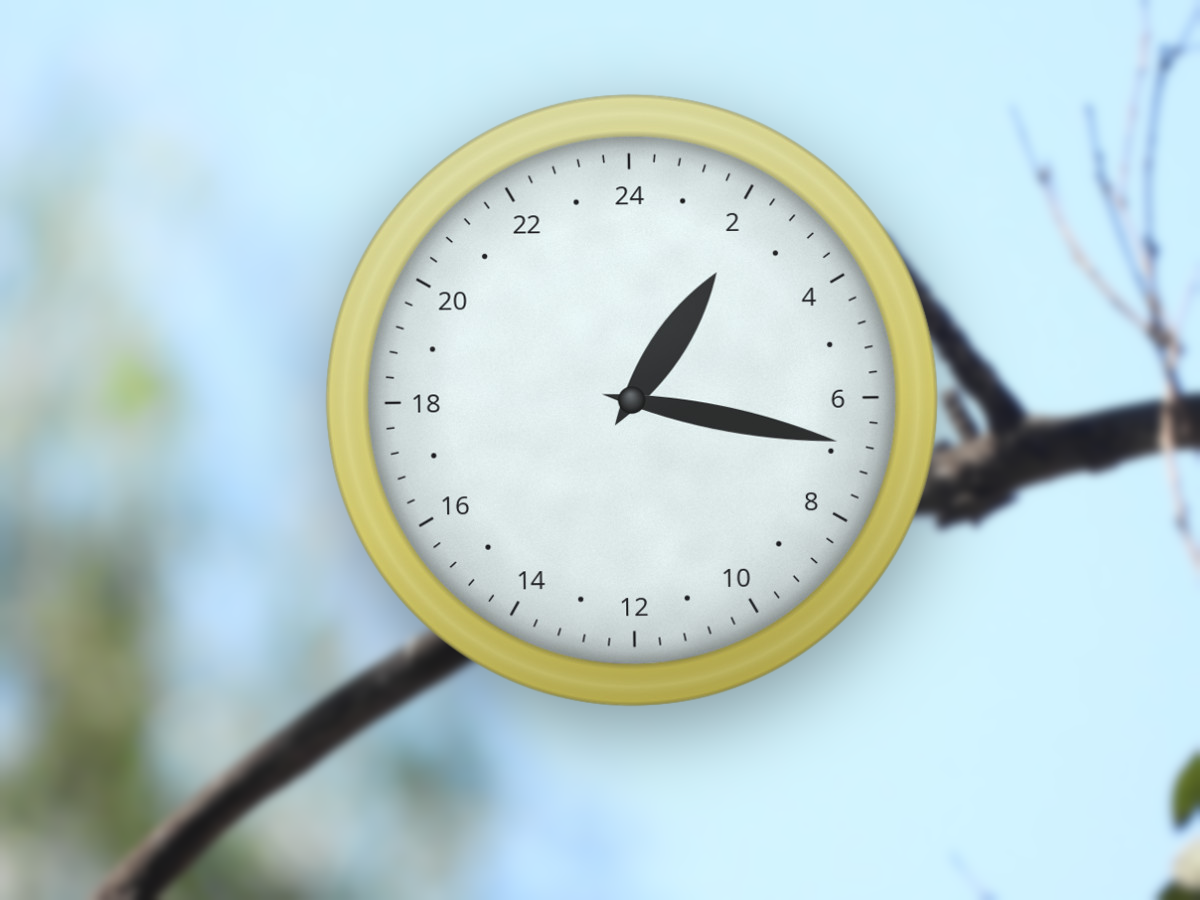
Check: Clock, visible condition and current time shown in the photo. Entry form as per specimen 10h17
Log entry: 2h17
